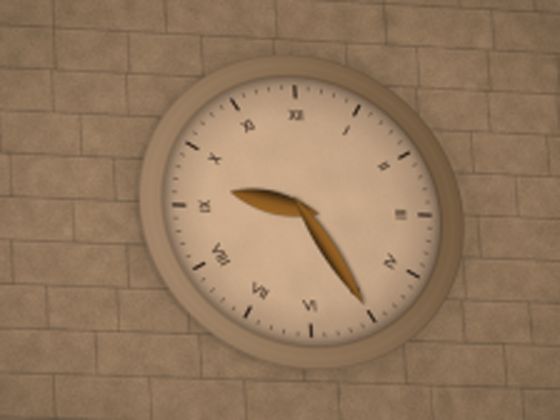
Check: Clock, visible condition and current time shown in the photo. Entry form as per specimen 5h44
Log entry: 9h25
